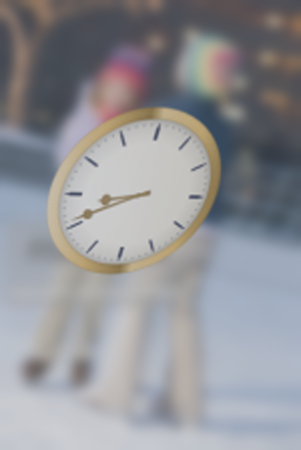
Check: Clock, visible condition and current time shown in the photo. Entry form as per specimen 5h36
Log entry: 8h41
